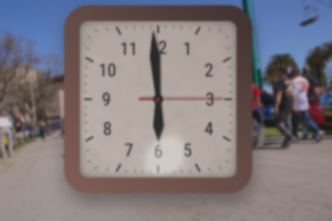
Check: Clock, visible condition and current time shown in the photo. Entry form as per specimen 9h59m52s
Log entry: 5h59m15s
